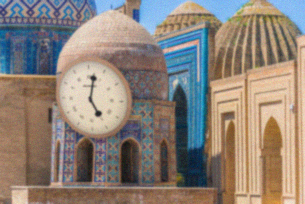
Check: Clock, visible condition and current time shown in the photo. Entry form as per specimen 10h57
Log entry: 5h02
